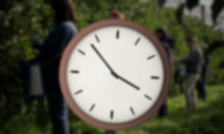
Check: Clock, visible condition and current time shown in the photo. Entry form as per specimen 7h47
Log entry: 3h53
